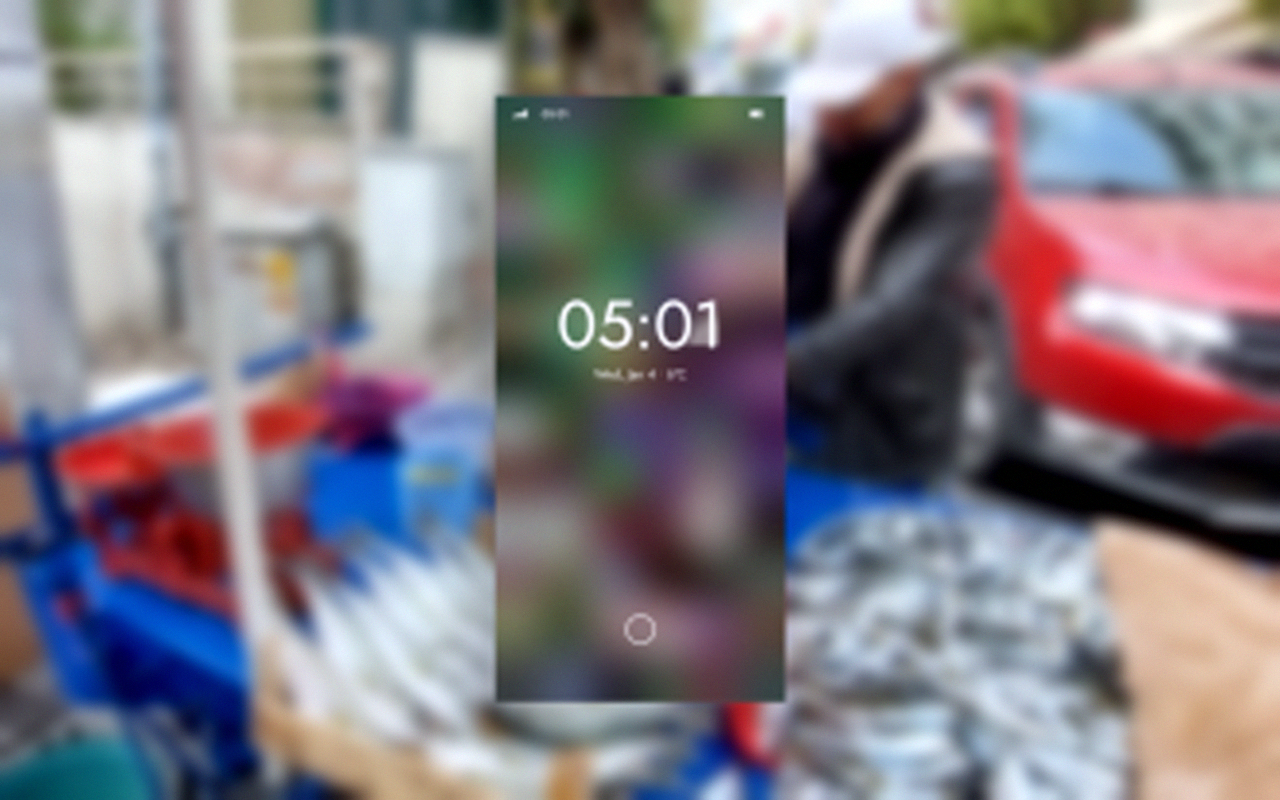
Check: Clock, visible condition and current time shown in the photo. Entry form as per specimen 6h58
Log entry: 5h01
